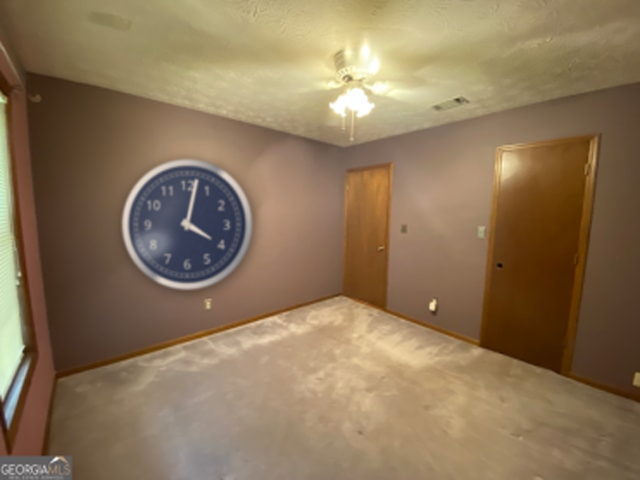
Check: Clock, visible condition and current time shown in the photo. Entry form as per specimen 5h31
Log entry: 4h02
